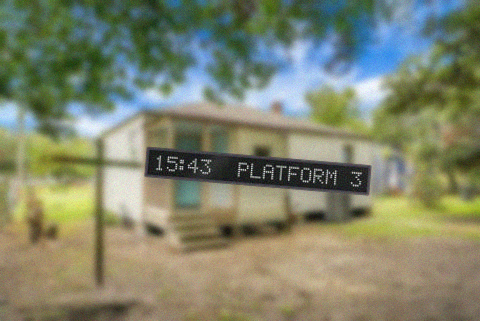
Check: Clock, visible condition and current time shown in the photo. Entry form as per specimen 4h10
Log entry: 15h43
